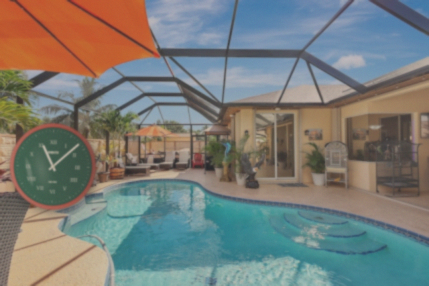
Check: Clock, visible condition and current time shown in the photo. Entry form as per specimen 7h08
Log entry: 11h08
